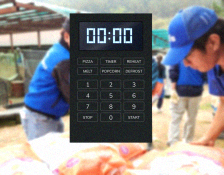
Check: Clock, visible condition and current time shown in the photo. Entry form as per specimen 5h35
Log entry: 0h00
